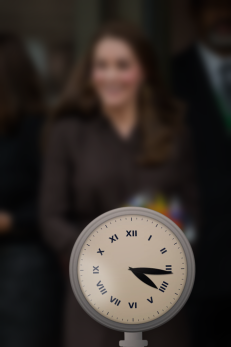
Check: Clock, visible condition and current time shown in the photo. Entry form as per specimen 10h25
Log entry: 4h16
